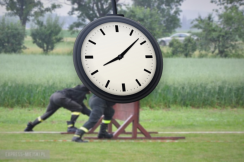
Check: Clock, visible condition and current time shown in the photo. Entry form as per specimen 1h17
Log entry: 8h08
